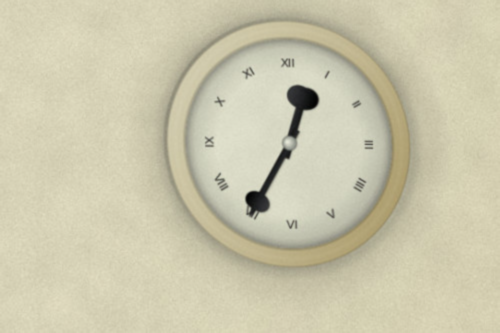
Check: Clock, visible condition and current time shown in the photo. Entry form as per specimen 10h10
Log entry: 12h35
